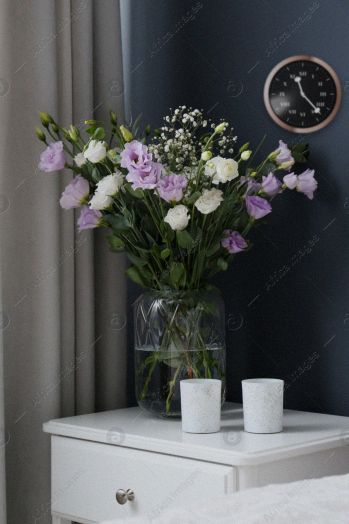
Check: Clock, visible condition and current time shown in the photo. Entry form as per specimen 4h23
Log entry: 11h23
